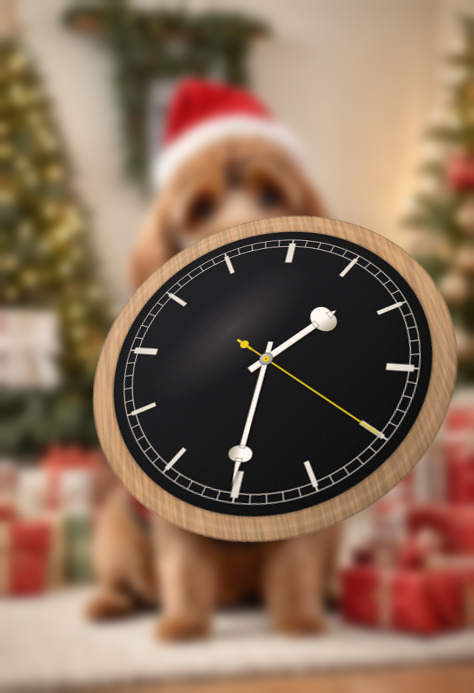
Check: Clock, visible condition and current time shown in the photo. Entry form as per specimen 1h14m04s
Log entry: 1h30m20s
